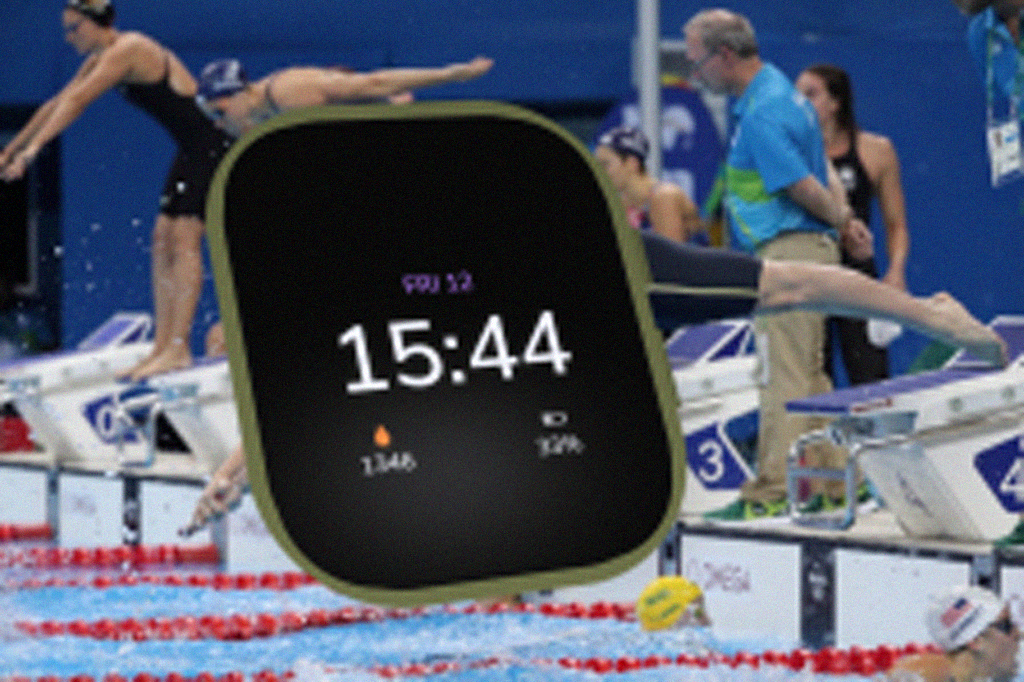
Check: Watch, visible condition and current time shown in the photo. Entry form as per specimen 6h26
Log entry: 15h44
